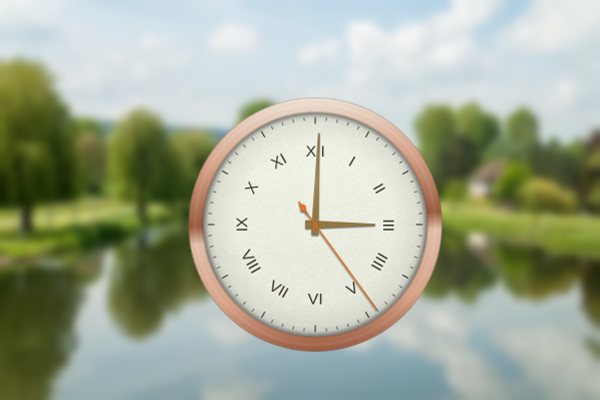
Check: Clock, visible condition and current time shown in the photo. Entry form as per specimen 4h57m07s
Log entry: 3h00m24s
